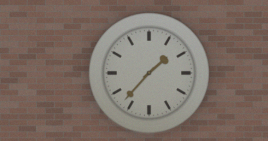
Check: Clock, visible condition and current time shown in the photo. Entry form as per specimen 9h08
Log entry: 1h37
